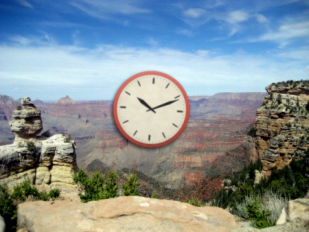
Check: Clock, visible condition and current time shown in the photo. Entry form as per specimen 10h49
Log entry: 10h11
